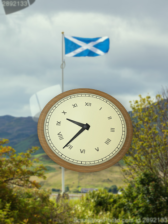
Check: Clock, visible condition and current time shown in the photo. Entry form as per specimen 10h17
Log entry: 9h36
